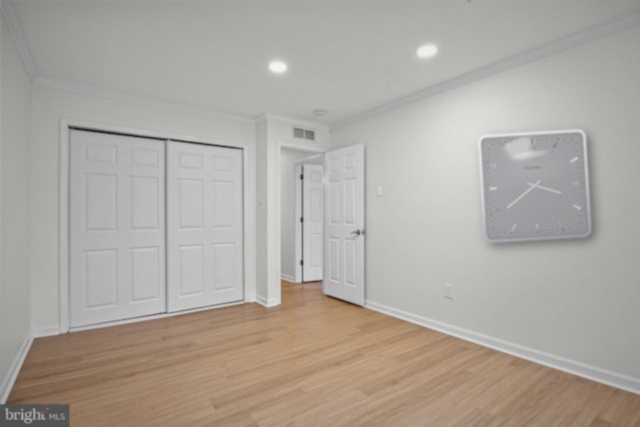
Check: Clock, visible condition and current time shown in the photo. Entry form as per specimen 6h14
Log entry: 3h39
